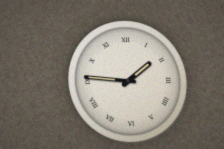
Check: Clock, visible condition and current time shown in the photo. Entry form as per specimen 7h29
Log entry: 1h46
